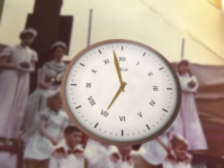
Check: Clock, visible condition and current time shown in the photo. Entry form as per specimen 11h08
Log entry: 6h58
